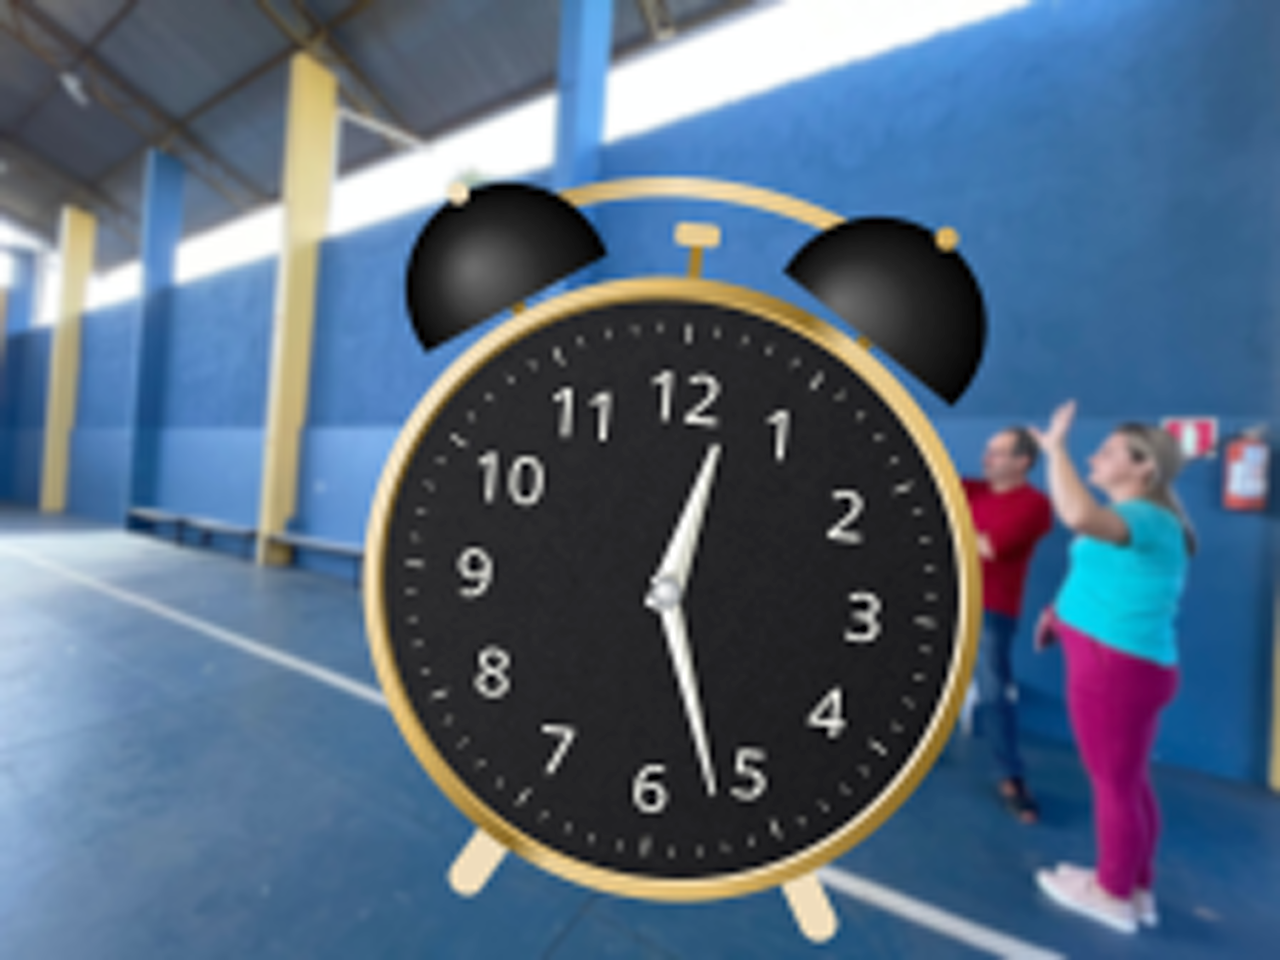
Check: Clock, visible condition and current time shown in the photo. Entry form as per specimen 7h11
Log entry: 12h27
